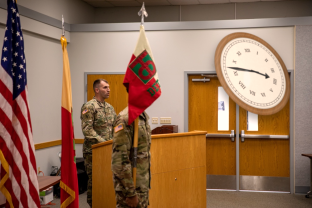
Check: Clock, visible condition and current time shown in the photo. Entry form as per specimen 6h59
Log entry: 3h47
